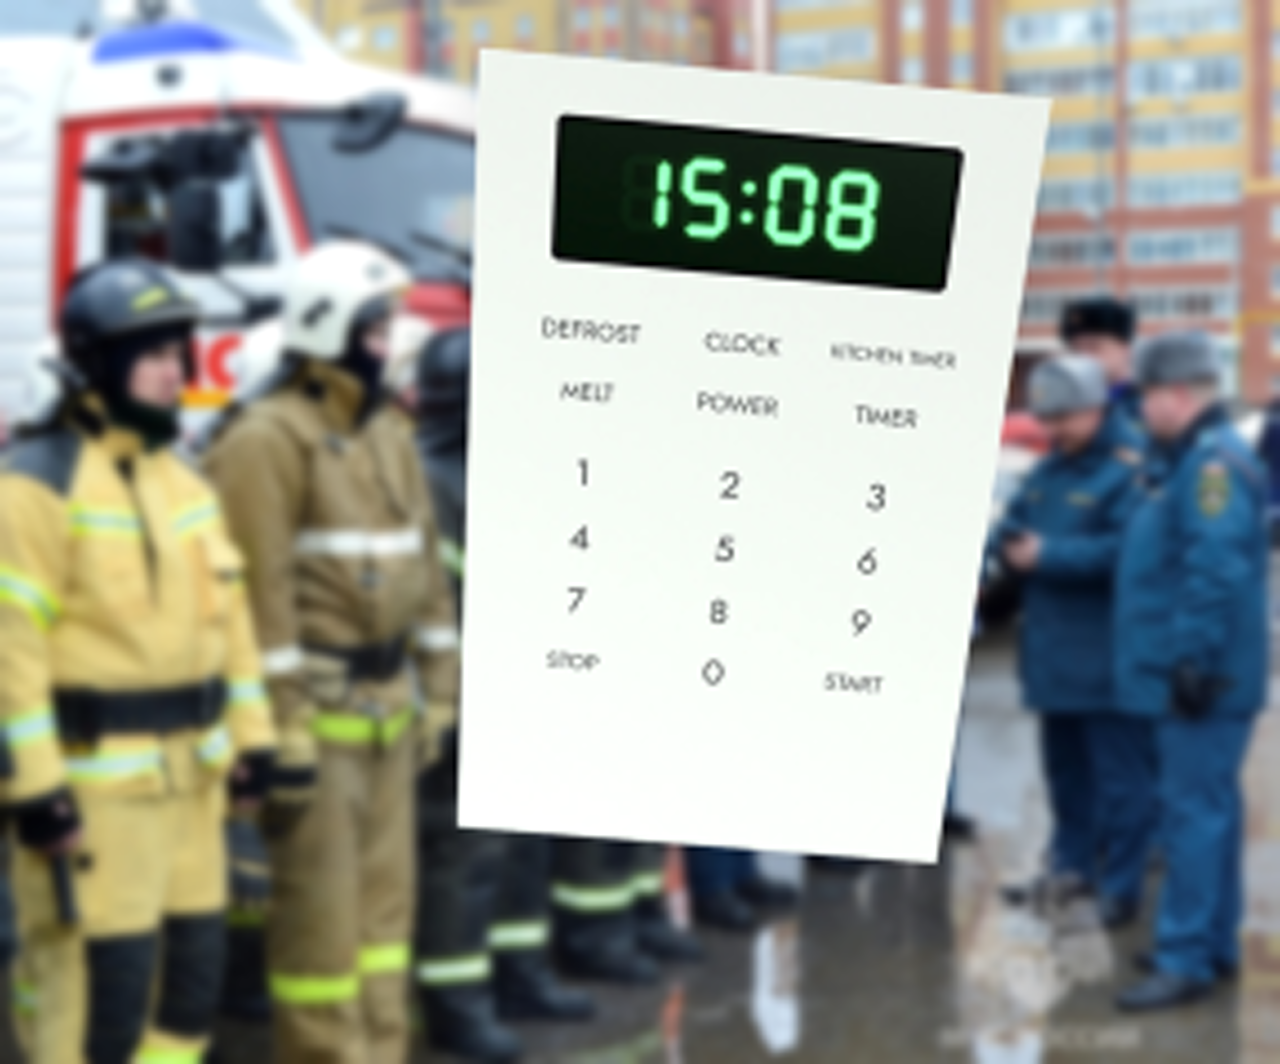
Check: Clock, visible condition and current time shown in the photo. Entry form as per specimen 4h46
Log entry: 15h08
